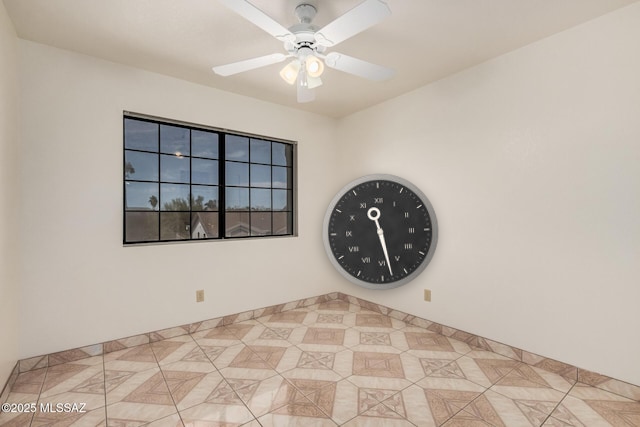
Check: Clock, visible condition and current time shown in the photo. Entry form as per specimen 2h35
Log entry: 11h28
